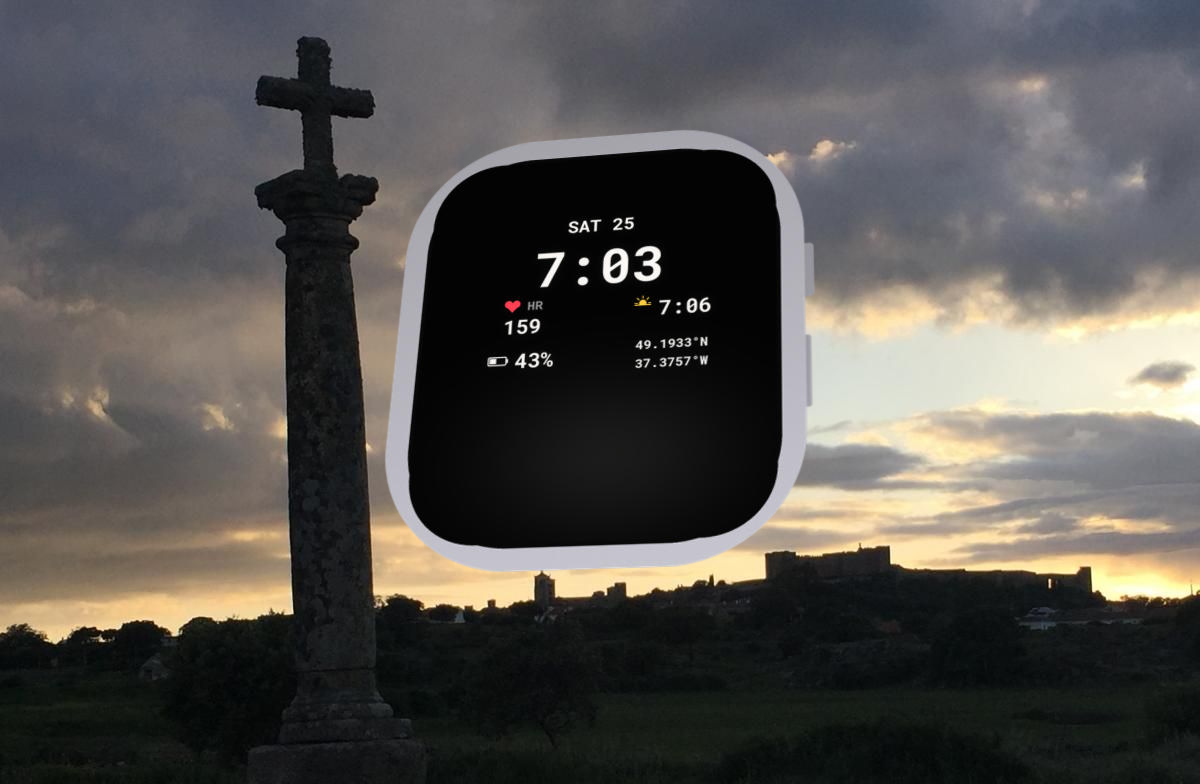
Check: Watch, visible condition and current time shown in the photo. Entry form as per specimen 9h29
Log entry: 7h03
